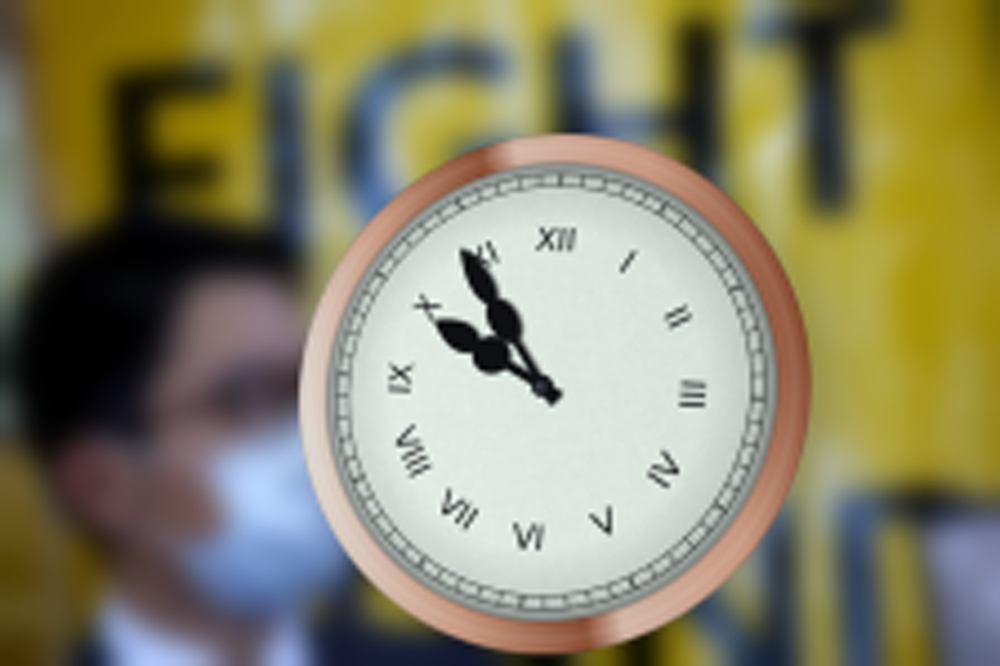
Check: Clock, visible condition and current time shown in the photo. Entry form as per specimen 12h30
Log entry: 9h54
